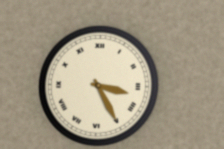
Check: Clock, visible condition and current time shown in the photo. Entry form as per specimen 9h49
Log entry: 3h25
